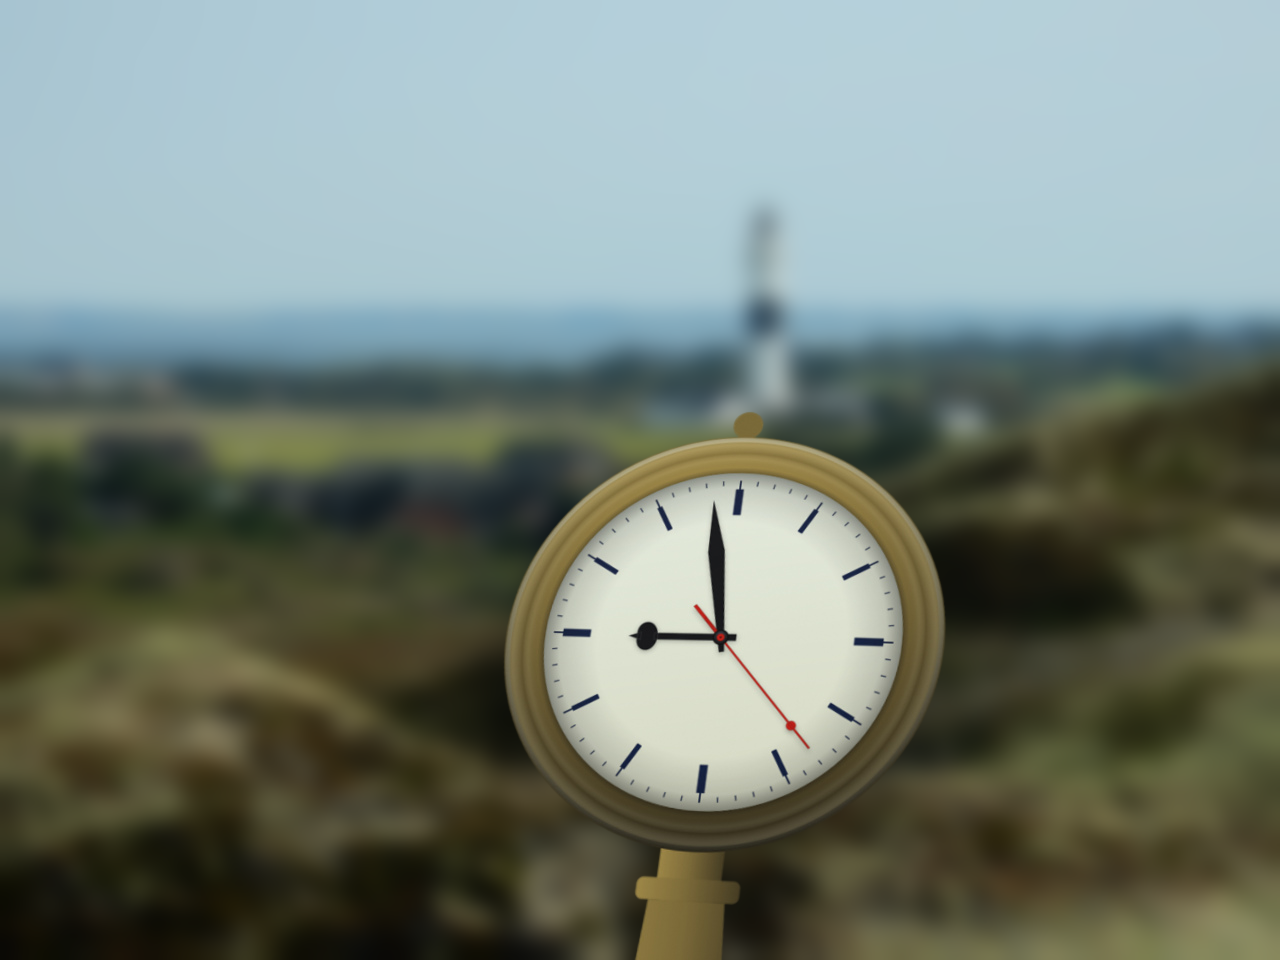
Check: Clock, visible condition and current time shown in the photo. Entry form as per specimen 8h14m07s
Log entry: 8h58m23s
